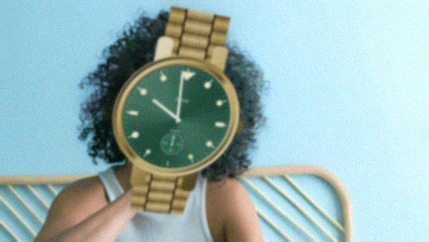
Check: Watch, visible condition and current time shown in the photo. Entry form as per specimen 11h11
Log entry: 9h59
